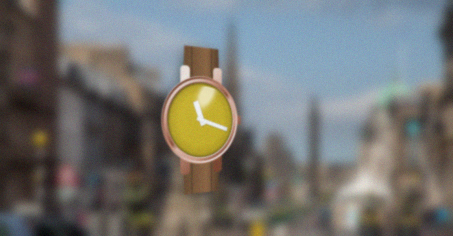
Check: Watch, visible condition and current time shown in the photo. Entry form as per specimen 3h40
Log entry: 11h18
